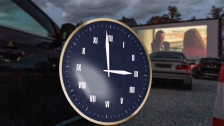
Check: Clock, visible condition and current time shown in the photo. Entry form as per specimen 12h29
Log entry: 2h59
